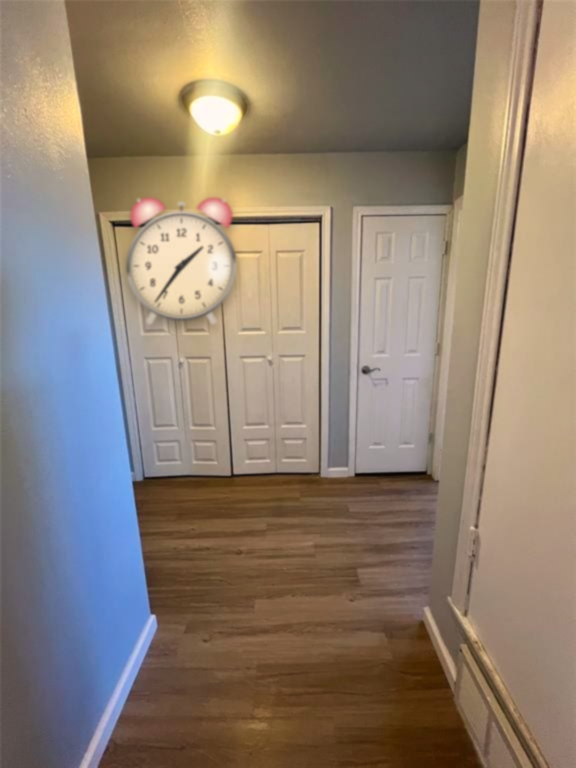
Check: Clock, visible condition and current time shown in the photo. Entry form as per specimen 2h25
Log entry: 1h36
